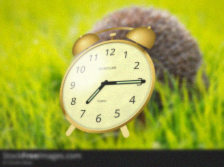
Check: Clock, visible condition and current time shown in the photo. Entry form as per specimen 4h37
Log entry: 7h15
